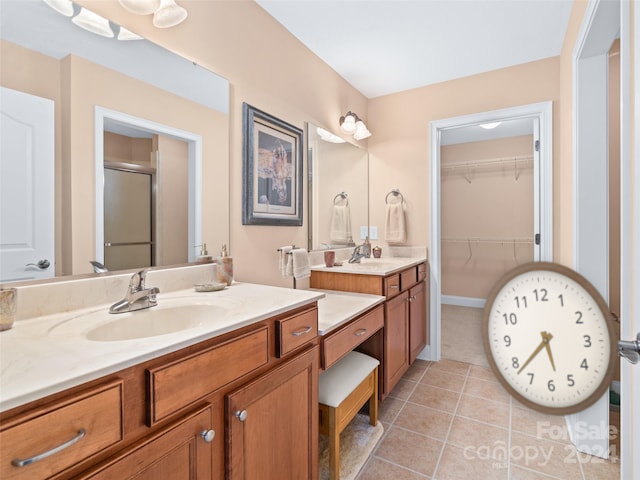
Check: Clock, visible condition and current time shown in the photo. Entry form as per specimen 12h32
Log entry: 5h38
